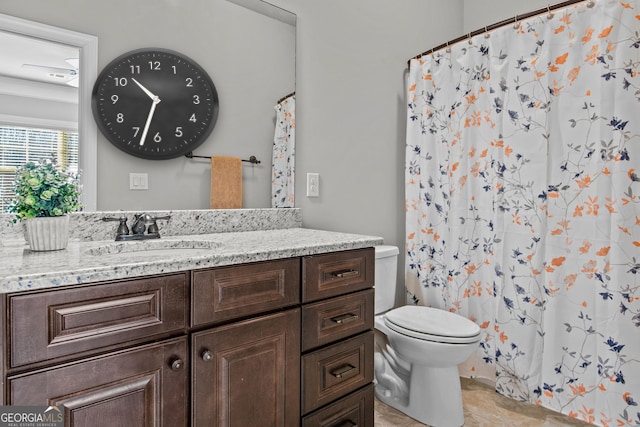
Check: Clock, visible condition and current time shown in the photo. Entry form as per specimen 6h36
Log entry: 10h33
